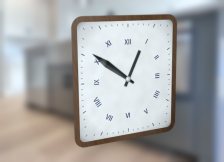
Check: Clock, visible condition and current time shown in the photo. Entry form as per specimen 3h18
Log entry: 12h51
